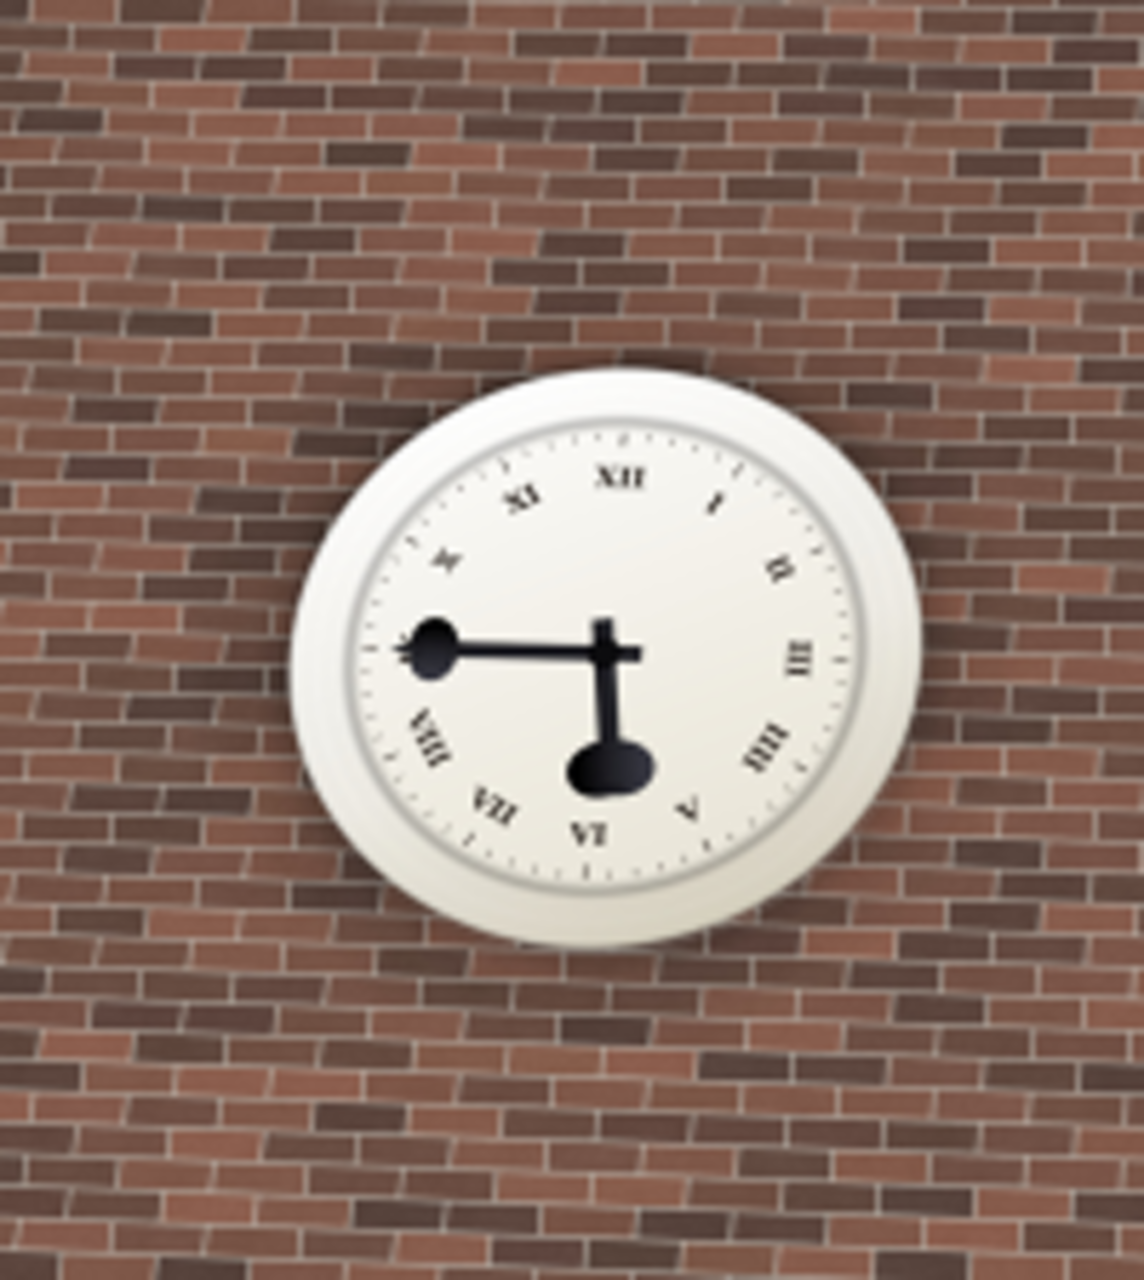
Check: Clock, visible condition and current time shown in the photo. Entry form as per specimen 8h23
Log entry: 5h45
